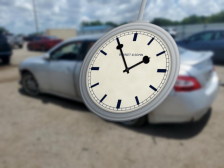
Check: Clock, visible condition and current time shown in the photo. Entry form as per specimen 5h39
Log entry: 1h55
